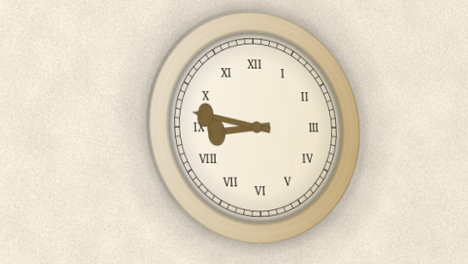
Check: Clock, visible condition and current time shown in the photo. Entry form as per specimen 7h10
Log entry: 8h47
